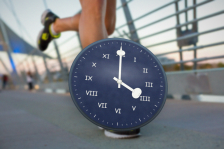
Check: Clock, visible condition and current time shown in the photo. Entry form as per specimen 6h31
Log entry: 4h00
